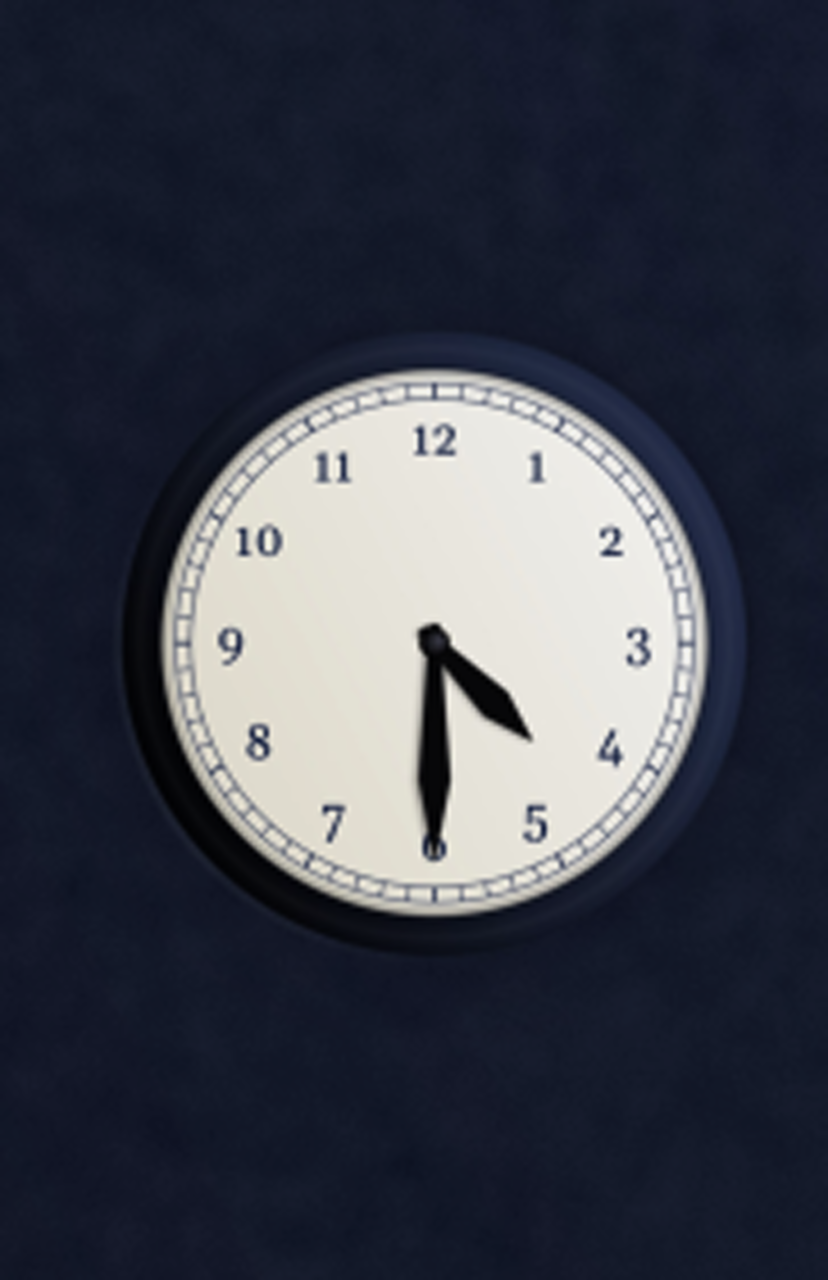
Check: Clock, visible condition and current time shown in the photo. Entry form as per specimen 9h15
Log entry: 4h30
